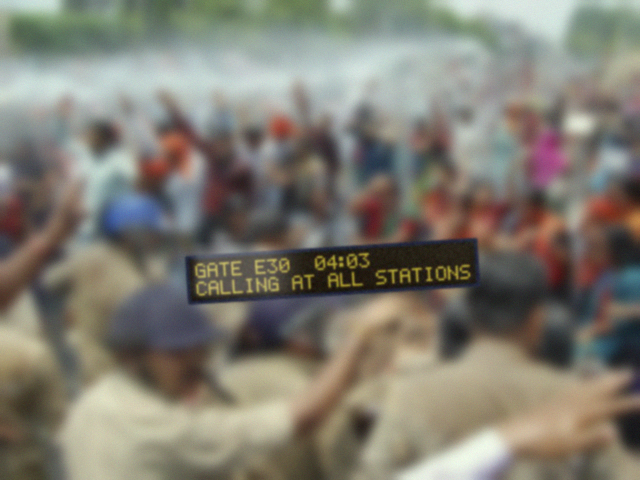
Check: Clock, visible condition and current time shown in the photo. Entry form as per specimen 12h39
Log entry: 4h03
